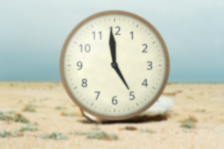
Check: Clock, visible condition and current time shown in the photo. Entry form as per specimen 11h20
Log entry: 4h59
